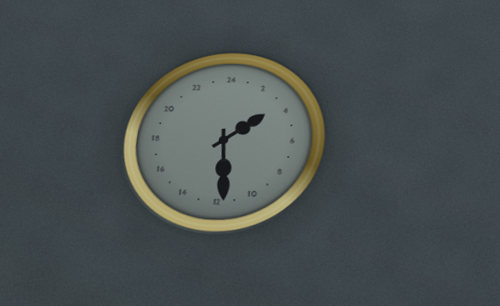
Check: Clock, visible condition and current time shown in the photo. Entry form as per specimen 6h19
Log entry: 3h29
